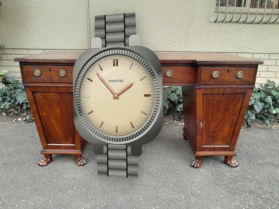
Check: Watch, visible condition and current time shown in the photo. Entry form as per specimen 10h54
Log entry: 1h53
